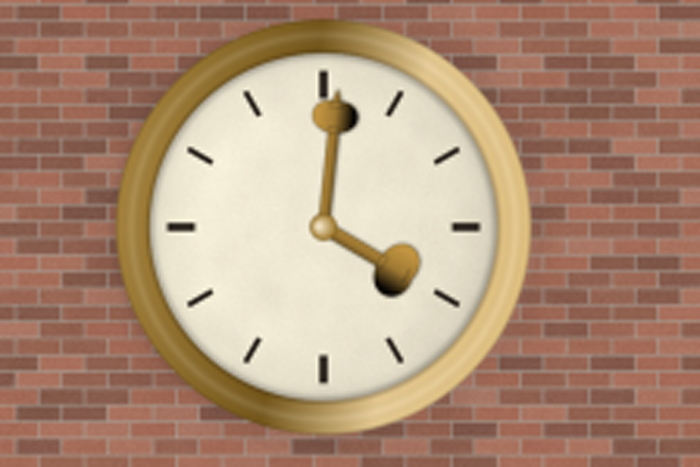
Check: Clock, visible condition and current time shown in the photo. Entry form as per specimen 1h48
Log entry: 4h01
